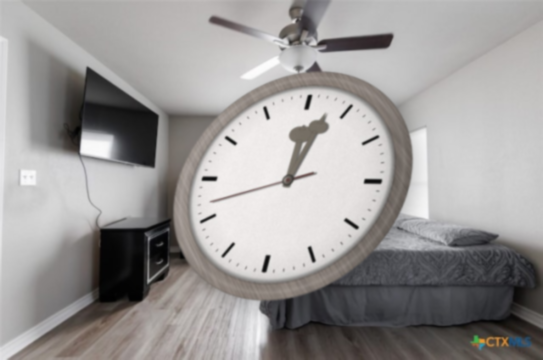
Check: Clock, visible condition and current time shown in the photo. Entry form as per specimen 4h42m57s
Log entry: 12h02m42s
